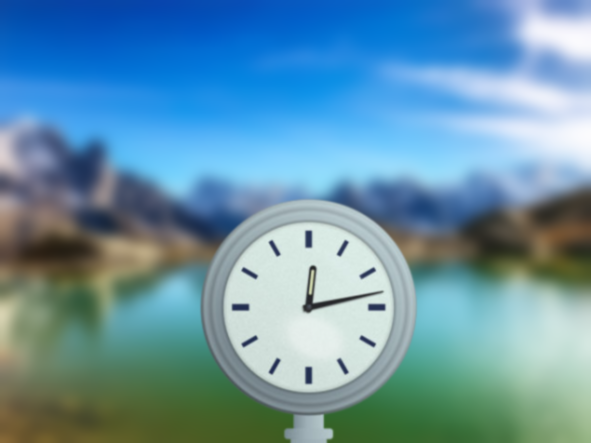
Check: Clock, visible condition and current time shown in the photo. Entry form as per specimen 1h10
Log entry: 12h13
